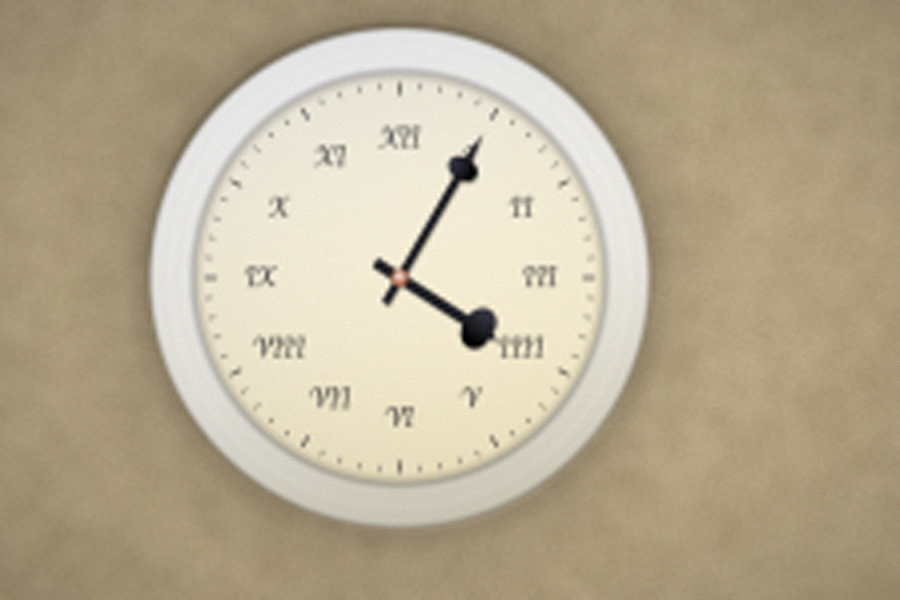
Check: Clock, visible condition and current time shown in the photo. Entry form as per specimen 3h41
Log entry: 4h05
